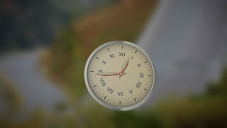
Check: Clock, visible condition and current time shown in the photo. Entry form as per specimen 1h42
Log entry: 12h44
